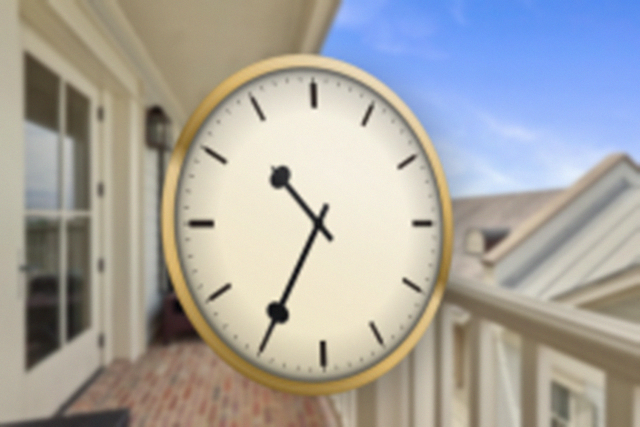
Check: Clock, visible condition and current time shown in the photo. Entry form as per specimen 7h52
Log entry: 10h35
